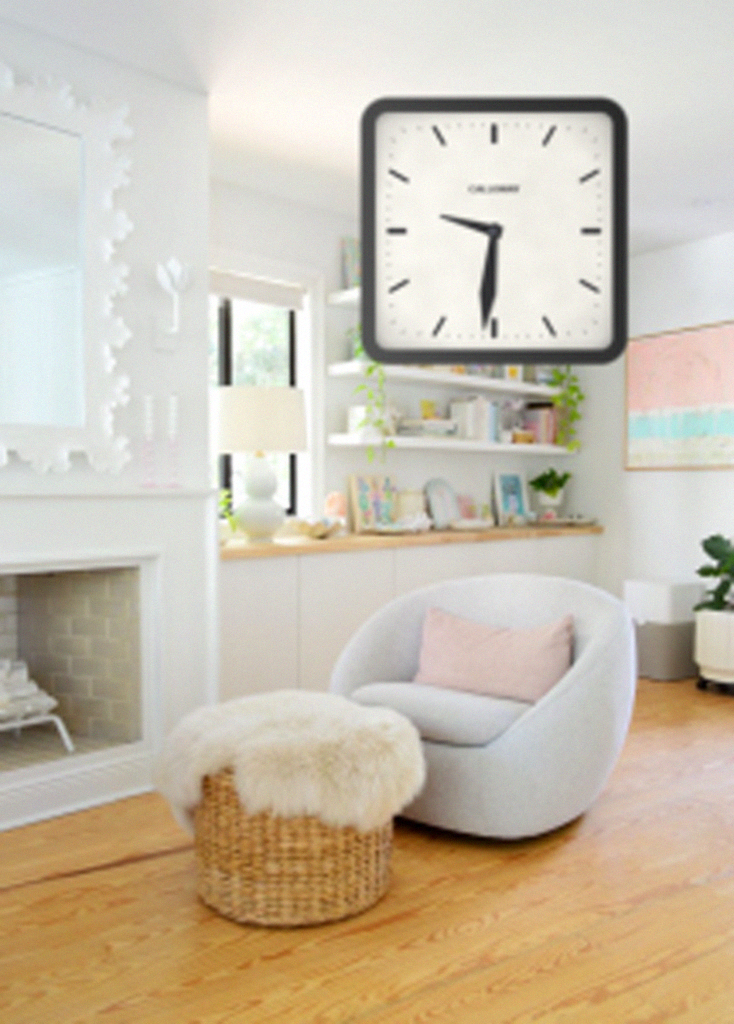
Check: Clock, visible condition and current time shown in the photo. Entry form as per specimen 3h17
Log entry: 9h31
